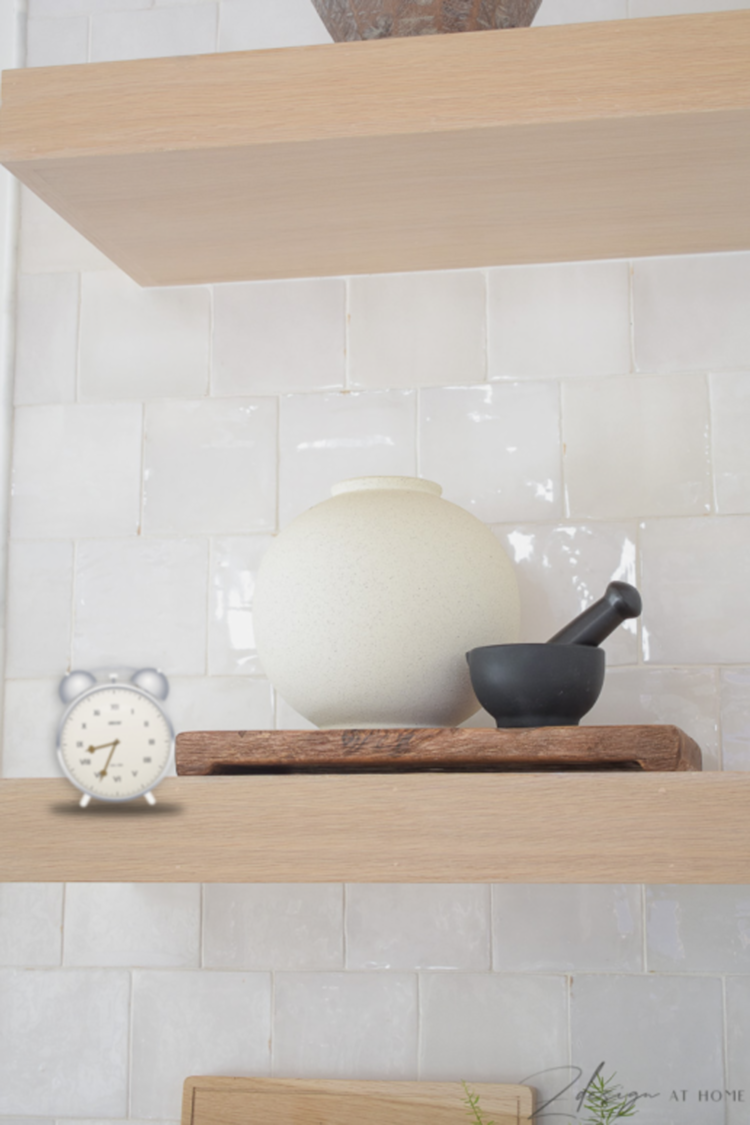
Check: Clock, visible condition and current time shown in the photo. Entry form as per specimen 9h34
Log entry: 8h34
